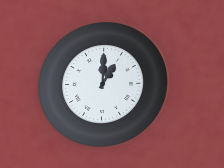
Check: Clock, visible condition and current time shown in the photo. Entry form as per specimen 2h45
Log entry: 1h00
